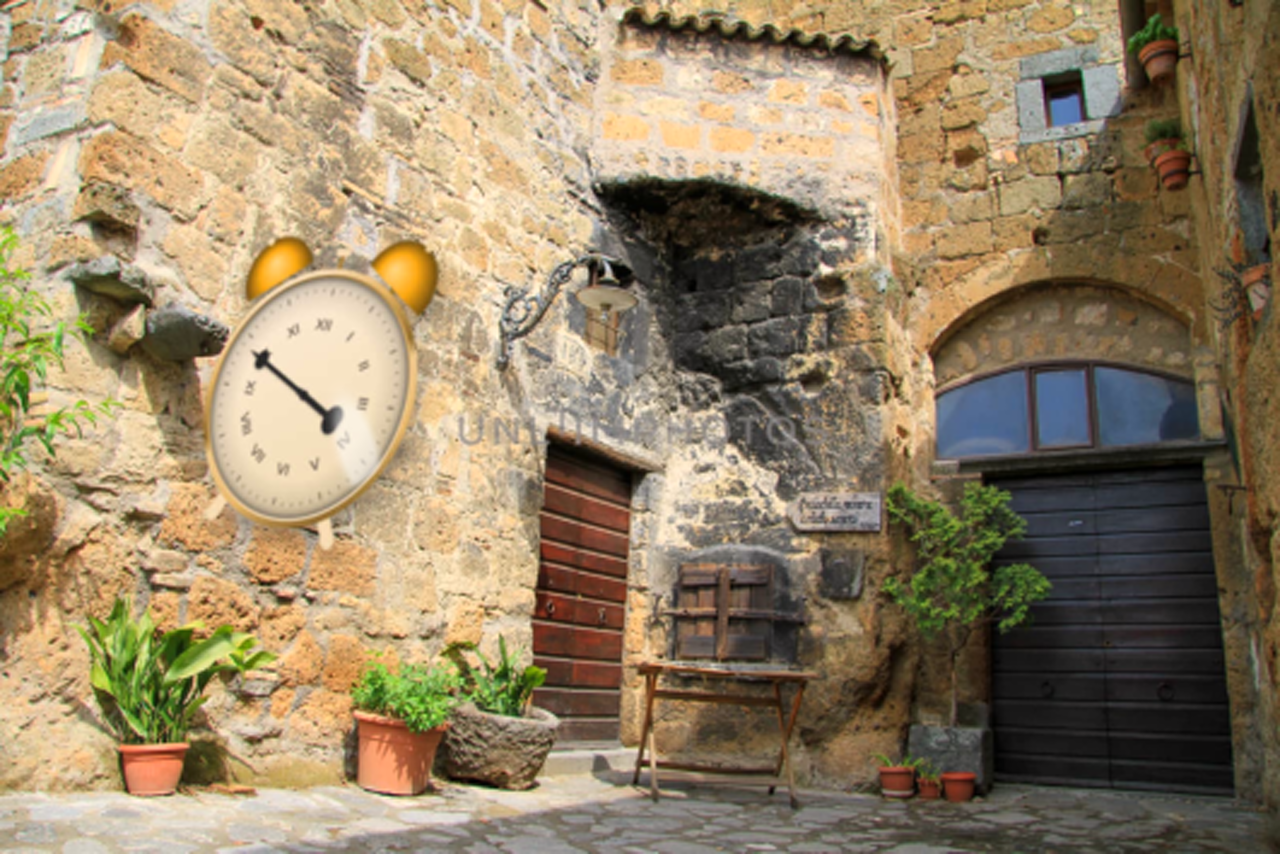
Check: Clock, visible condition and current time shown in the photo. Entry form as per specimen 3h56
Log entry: 3h49
